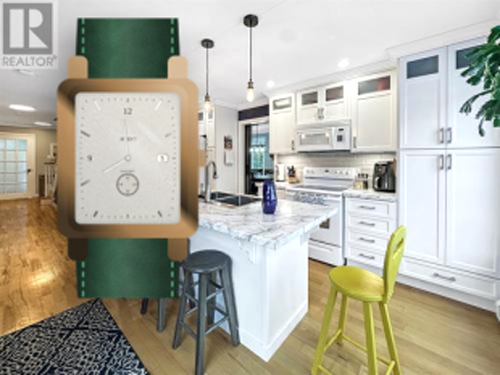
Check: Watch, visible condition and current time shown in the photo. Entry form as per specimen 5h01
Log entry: 7h59
